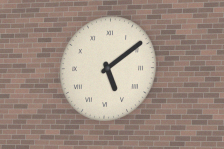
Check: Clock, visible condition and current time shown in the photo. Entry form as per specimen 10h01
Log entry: 5h09
